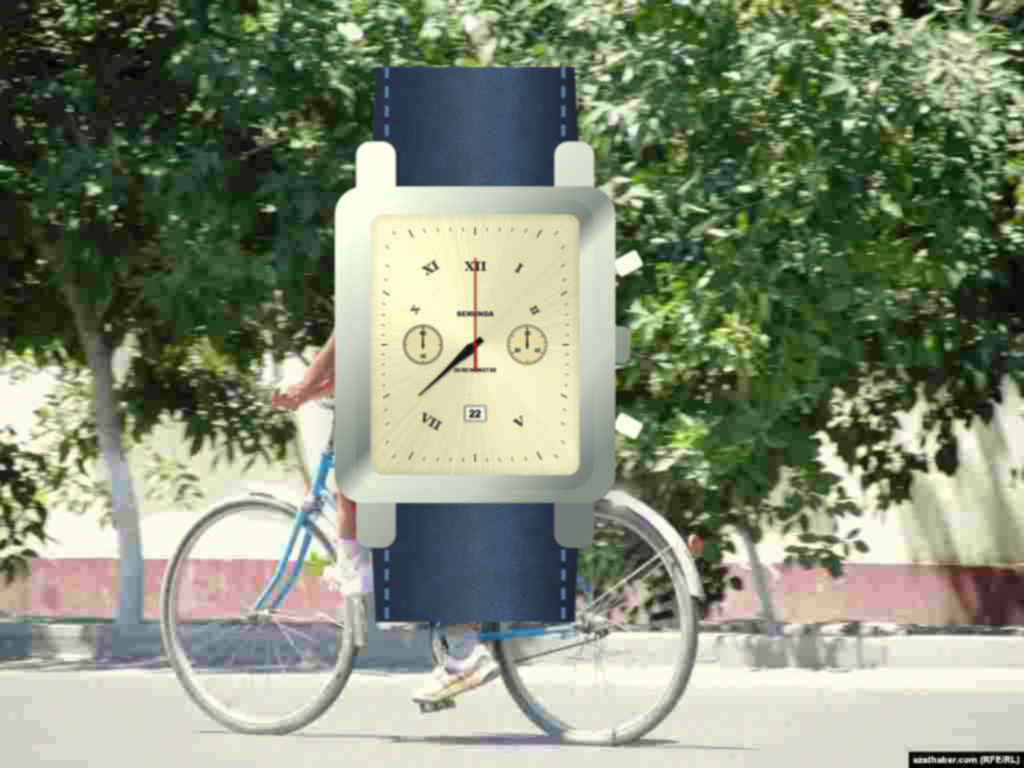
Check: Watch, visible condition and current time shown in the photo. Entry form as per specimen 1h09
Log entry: 7h38
